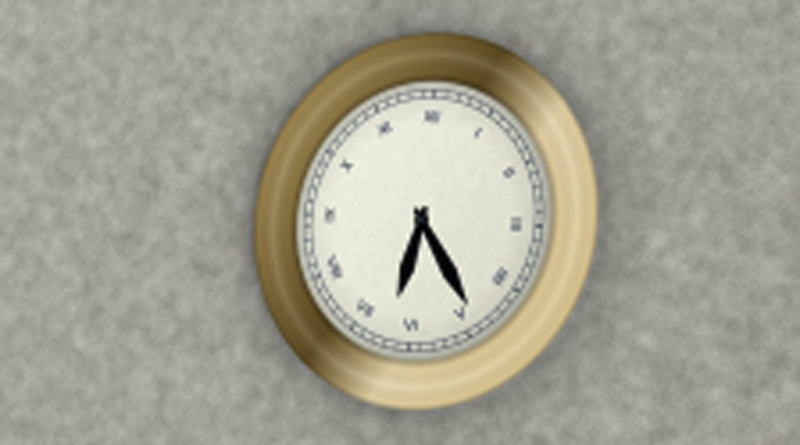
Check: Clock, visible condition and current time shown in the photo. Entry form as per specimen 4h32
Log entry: 6h24
